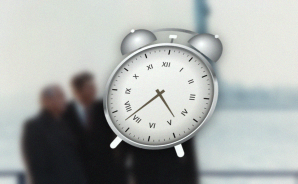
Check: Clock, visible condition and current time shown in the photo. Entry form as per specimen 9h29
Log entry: 4h37
